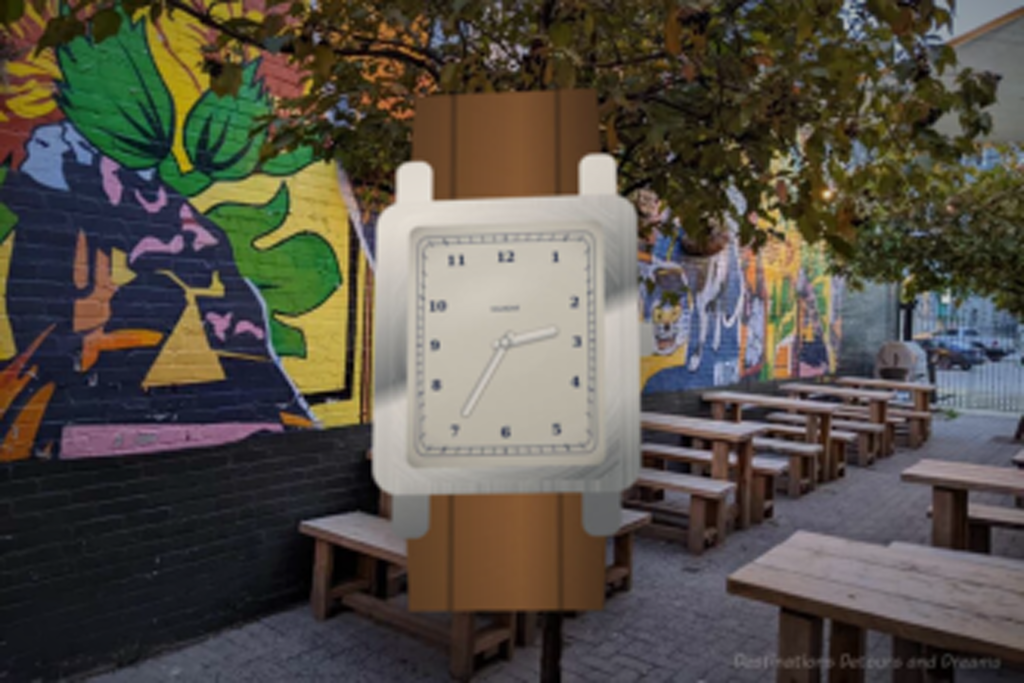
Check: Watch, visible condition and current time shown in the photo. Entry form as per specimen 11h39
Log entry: 2h35
